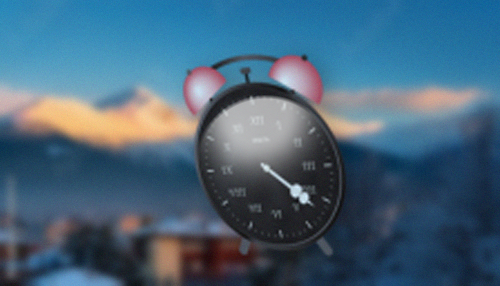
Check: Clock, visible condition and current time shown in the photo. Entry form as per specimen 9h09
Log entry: 4h22
